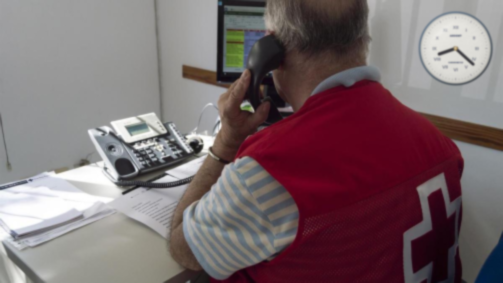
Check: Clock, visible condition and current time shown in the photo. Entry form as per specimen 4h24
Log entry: 8h22
